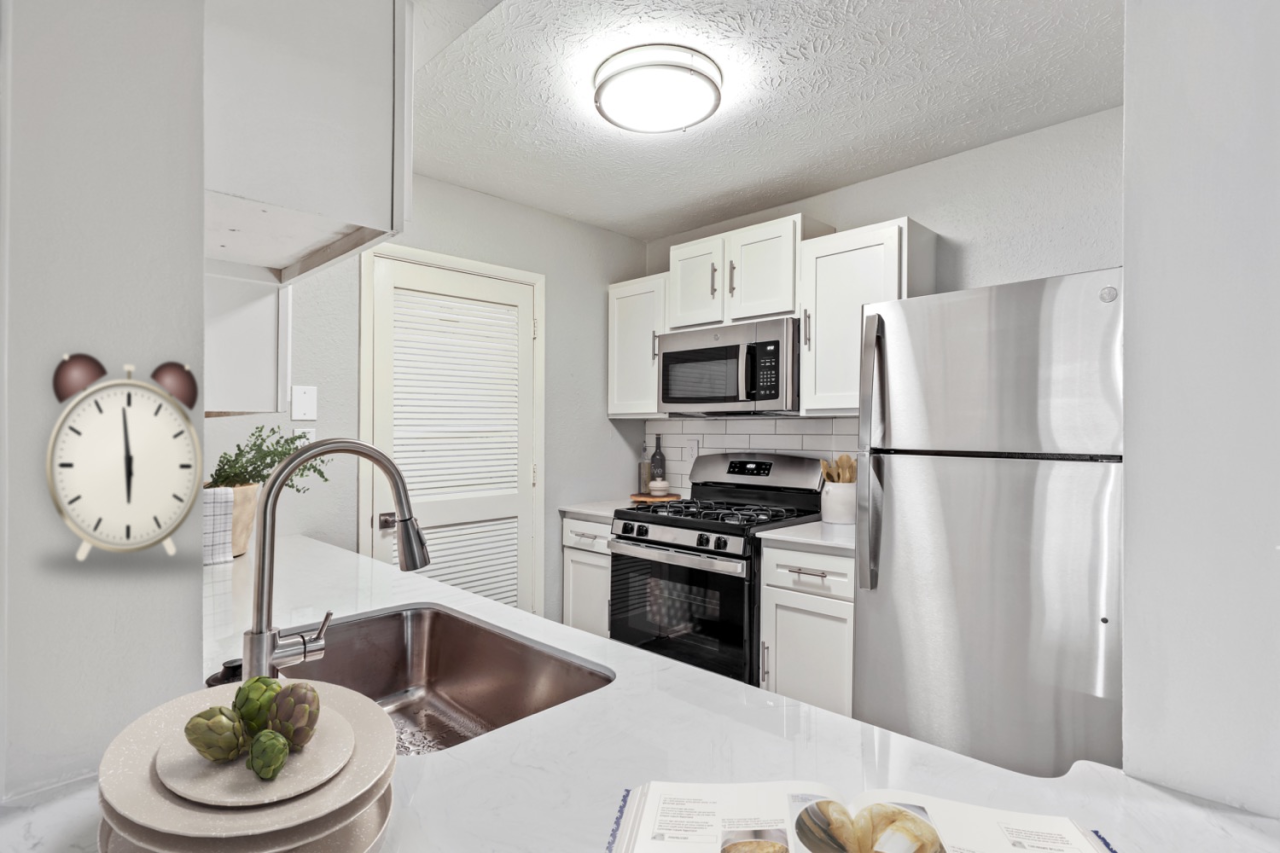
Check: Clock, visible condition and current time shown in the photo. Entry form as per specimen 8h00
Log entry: 5h59
